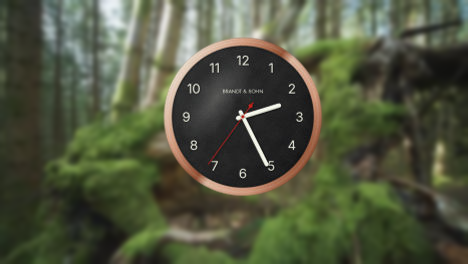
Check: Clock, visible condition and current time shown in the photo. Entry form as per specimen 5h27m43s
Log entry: 2h25m36s
